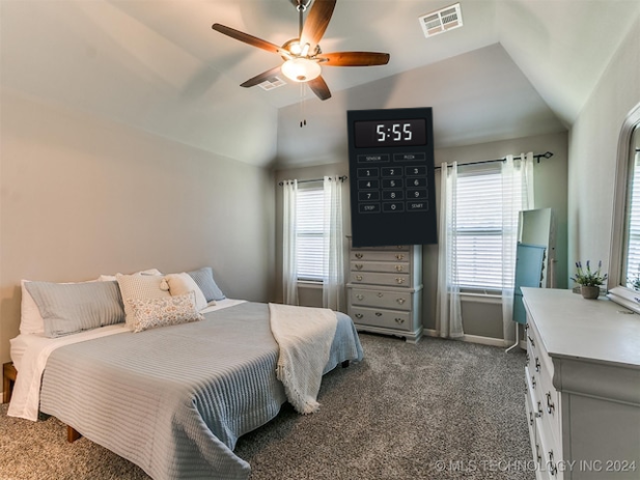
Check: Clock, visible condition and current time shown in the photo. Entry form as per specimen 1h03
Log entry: 5h55
